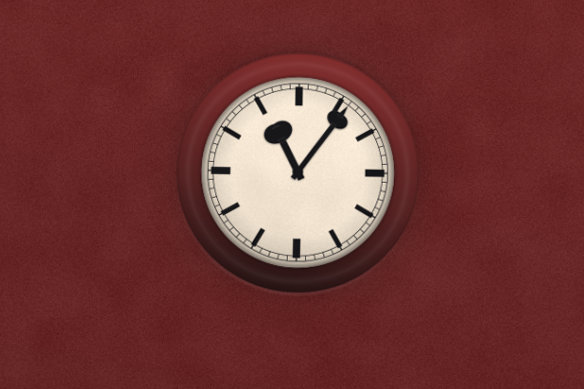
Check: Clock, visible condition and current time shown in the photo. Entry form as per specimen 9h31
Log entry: 11h06
